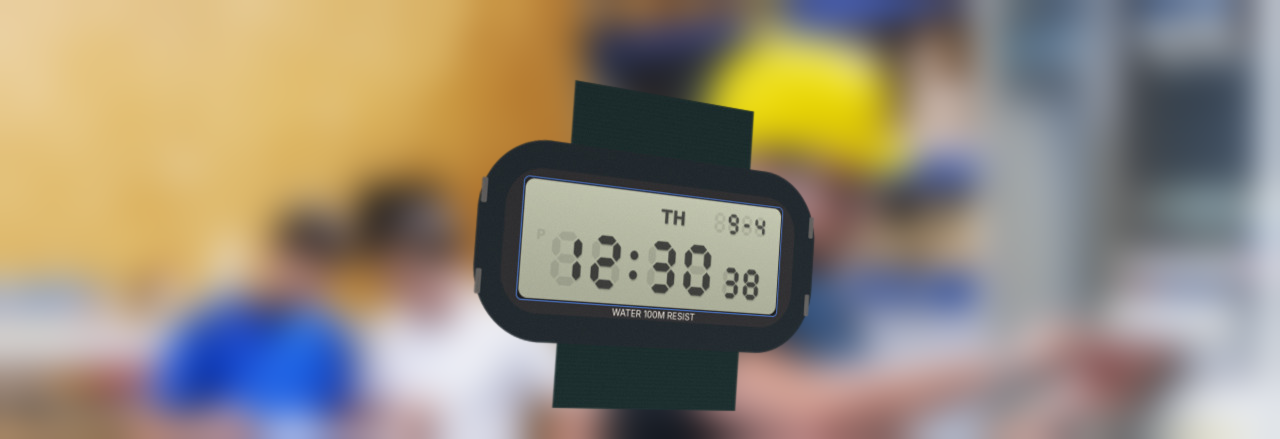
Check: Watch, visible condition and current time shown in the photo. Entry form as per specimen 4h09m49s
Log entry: 12h30m38s
